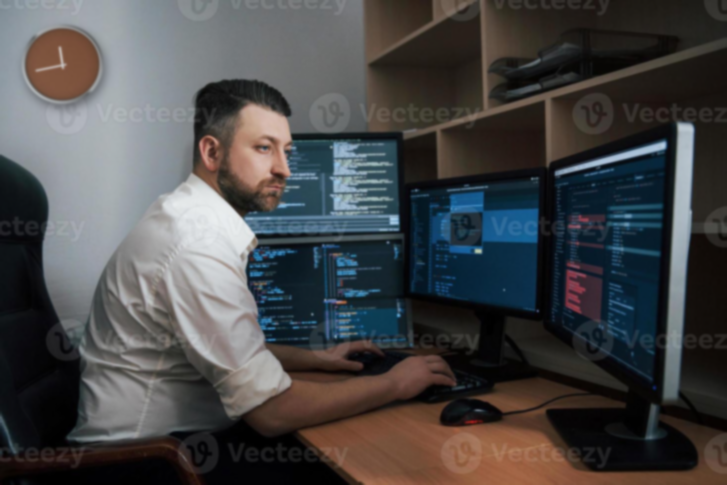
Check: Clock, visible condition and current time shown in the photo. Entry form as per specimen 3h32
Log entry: 11h43
